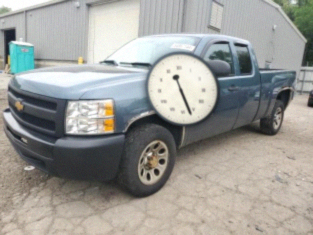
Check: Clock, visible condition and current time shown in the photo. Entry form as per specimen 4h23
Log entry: 11h27
